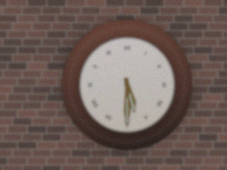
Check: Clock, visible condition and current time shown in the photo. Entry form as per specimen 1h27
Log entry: 5h30
